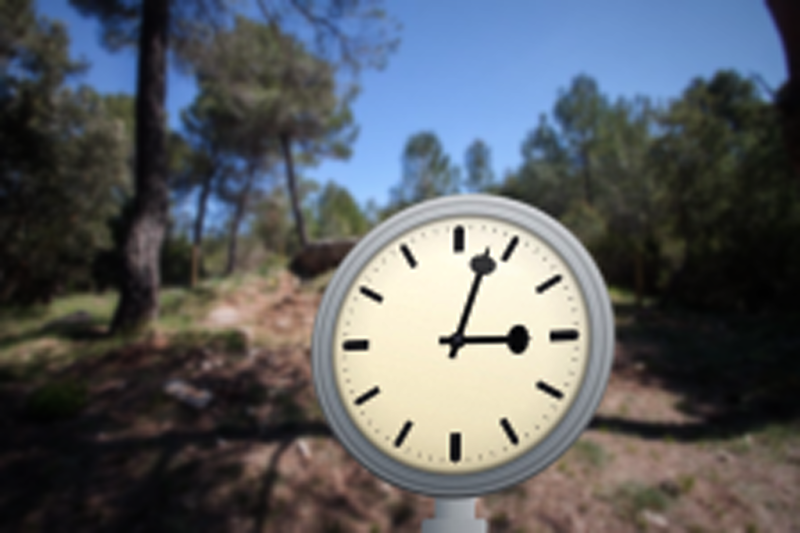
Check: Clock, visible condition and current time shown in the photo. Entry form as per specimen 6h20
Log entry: 3h03
